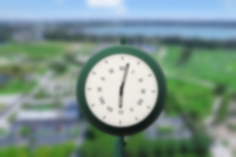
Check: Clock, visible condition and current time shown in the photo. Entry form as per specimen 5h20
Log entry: 6h02
